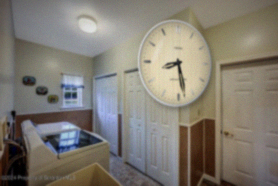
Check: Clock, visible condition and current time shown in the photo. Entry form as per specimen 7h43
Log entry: 8h28
